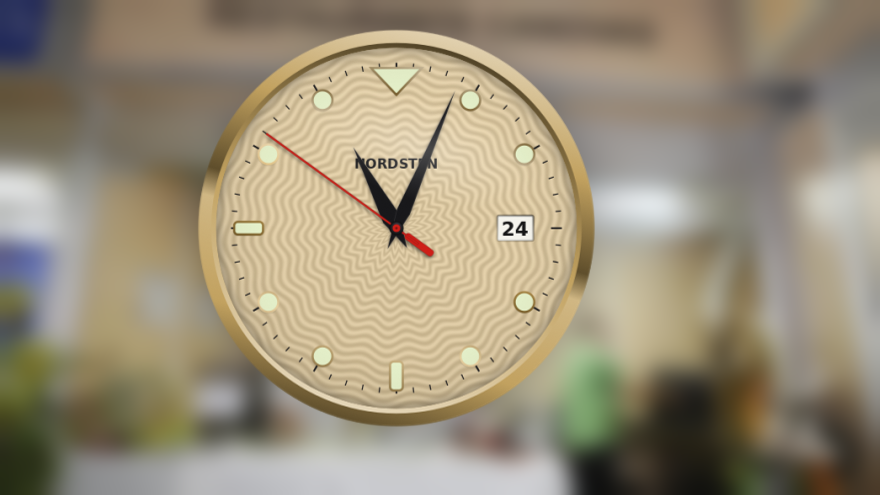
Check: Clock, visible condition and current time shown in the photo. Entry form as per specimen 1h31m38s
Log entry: 11h03m51s
